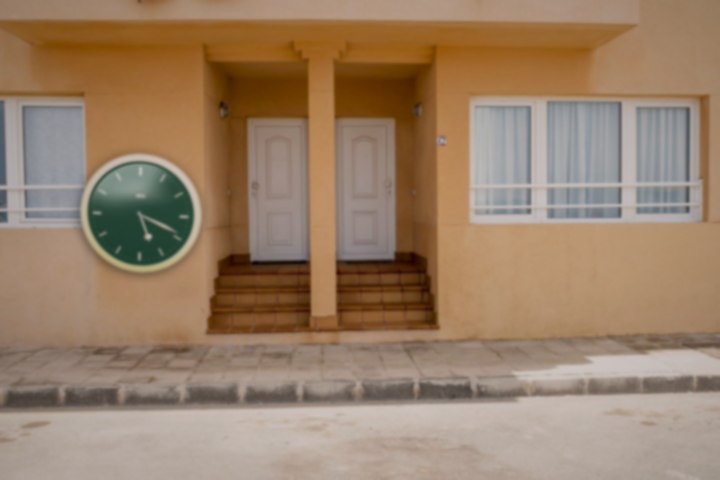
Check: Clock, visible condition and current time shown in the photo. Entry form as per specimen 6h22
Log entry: 5h19
